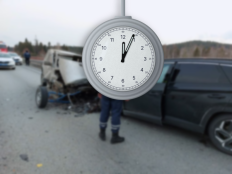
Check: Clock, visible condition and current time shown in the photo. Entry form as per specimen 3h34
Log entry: 12h04
